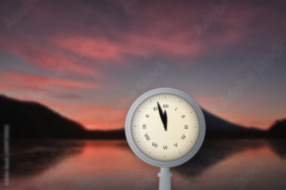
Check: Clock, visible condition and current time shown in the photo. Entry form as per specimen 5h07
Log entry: 11h57
